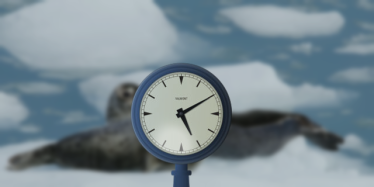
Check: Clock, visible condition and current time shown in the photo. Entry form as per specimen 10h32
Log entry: 5h10
